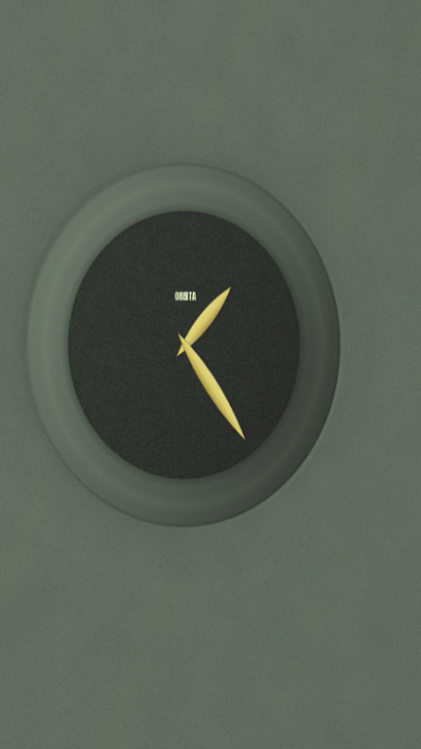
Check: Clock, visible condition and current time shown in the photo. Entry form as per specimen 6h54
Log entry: 1h24
